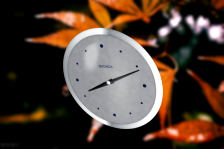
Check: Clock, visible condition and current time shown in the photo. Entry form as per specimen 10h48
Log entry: 8h11
